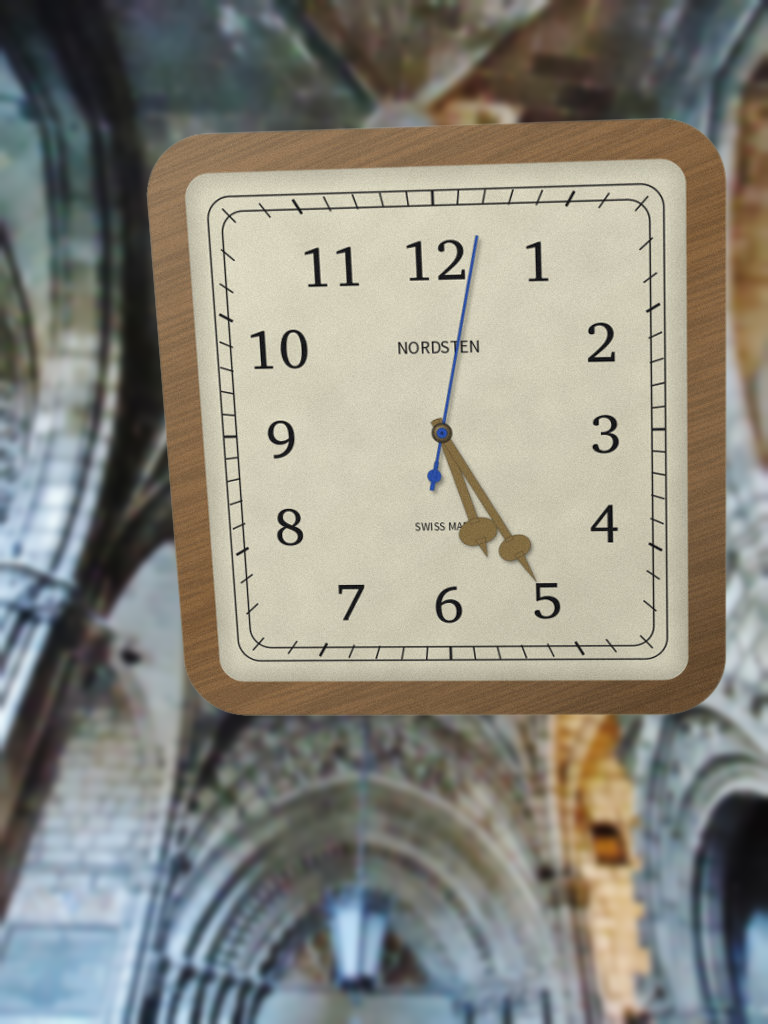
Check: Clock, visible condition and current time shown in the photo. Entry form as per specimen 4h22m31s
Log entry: 5h25m02s
